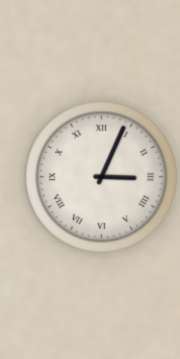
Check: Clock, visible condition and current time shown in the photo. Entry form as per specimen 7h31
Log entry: 3h04
